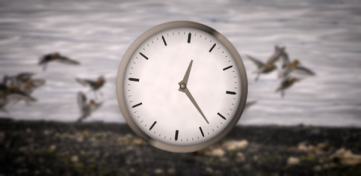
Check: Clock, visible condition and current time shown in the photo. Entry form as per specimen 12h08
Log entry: 12h23
